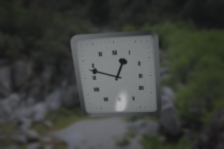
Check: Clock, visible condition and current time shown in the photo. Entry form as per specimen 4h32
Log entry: 12h48
